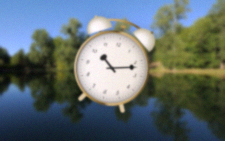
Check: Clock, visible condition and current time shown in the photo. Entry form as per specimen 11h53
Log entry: 10h12
